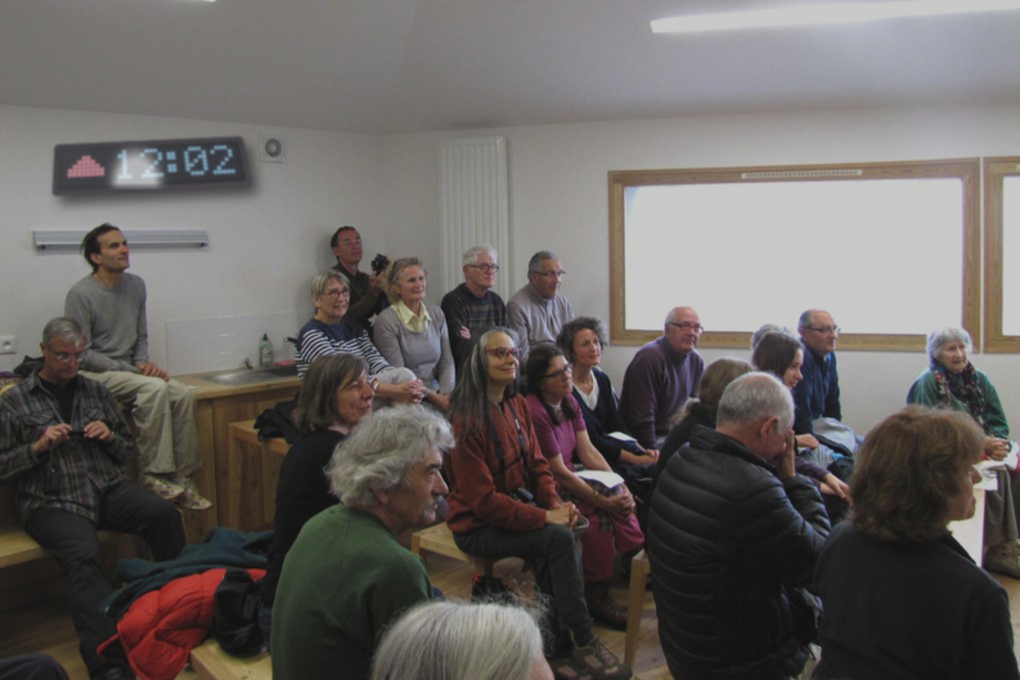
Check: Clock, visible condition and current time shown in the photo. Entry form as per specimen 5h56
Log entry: 12h02
